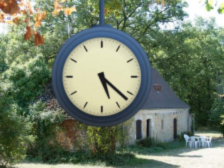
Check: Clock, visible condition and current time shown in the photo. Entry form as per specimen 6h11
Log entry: 5h22
